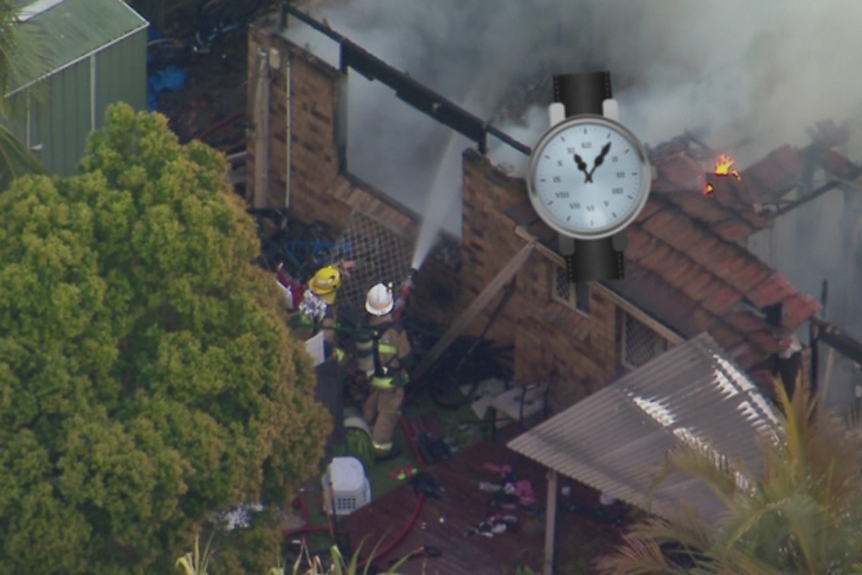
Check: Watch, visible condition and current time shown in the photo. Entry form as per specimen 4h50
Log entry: 11h06
